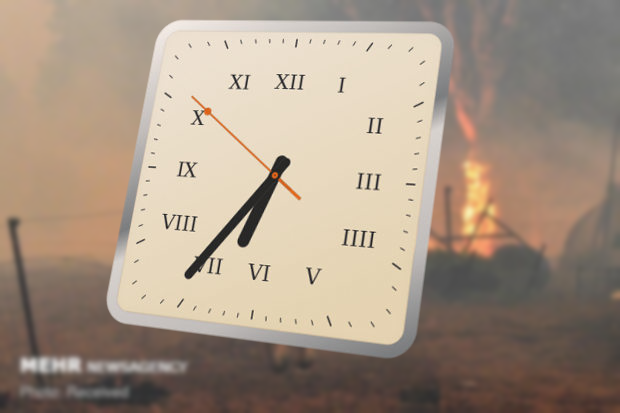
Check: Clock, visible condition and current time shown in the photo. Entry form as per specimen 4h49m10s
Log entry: 6h35m51s
